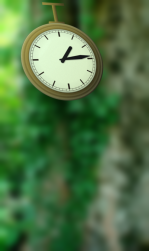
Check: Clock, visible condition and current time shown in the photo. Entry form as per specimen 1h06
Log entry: 1h14
